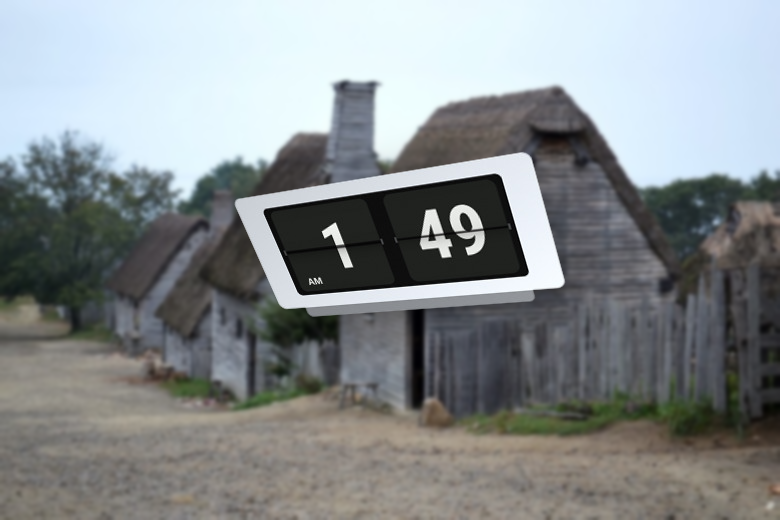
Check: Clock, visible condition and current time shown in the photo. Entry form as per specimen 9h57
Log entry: 1h49
